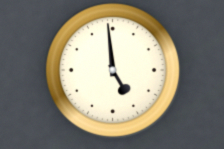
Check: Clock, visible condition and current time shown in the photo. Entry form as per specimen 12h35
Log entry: 4h59
